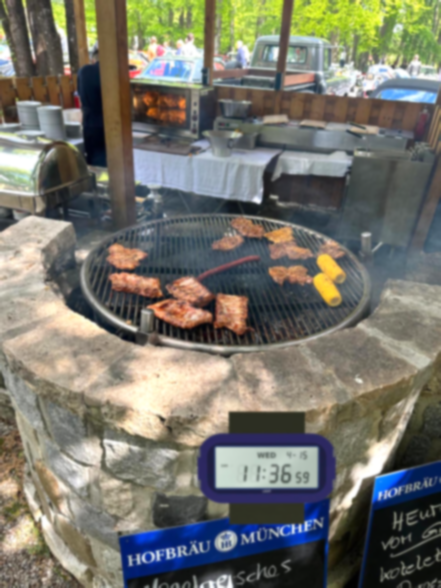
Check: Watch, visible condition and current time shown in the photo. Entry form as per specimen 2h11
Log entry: 11h36
